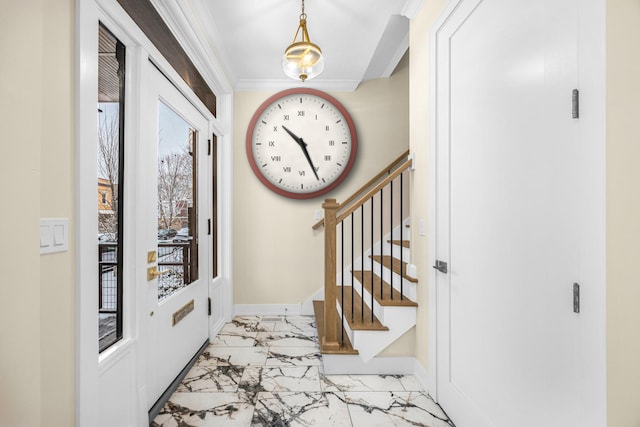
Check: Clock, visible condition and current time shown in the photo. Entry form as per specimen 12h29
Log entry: 10h26
